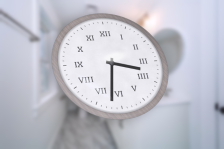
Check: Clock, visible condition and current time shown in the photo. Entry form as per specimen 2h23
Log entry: 3h32
